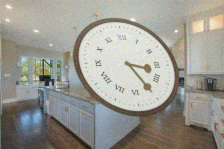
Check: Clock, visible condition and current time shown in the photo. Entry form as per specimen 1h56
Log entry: 3h25
